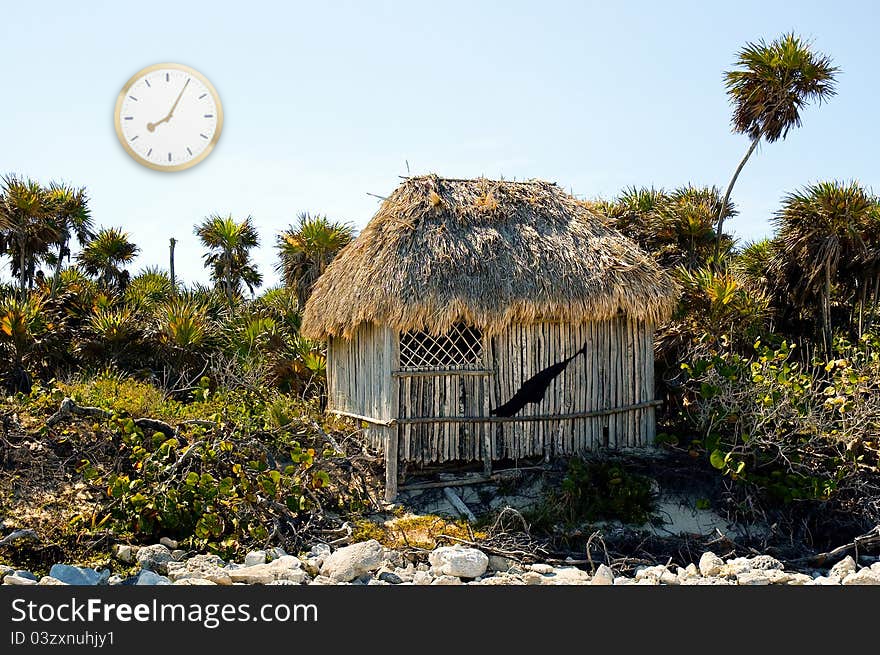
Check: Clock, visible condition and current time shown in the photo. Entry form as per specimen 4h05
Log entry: 8h05
